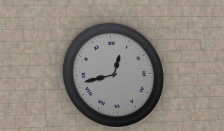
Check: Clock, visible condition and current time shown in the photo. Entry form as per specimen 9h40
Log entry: 12h43
